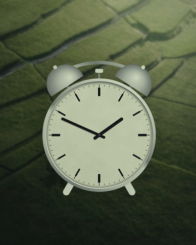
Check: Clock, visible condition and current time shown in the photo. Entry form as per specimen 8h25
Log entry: 1h49
